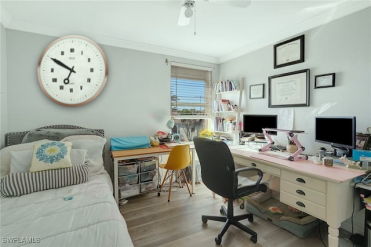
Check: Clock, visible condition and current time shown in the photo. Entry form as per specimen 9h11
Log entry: 6h50
